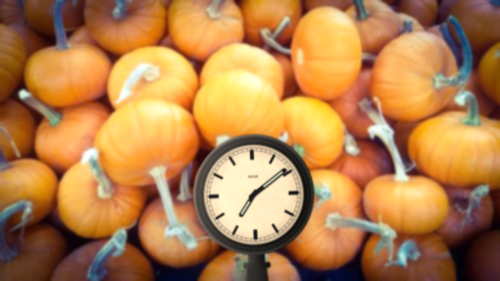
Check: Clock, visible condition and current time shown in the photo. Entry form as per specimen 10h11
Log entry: 7h09
